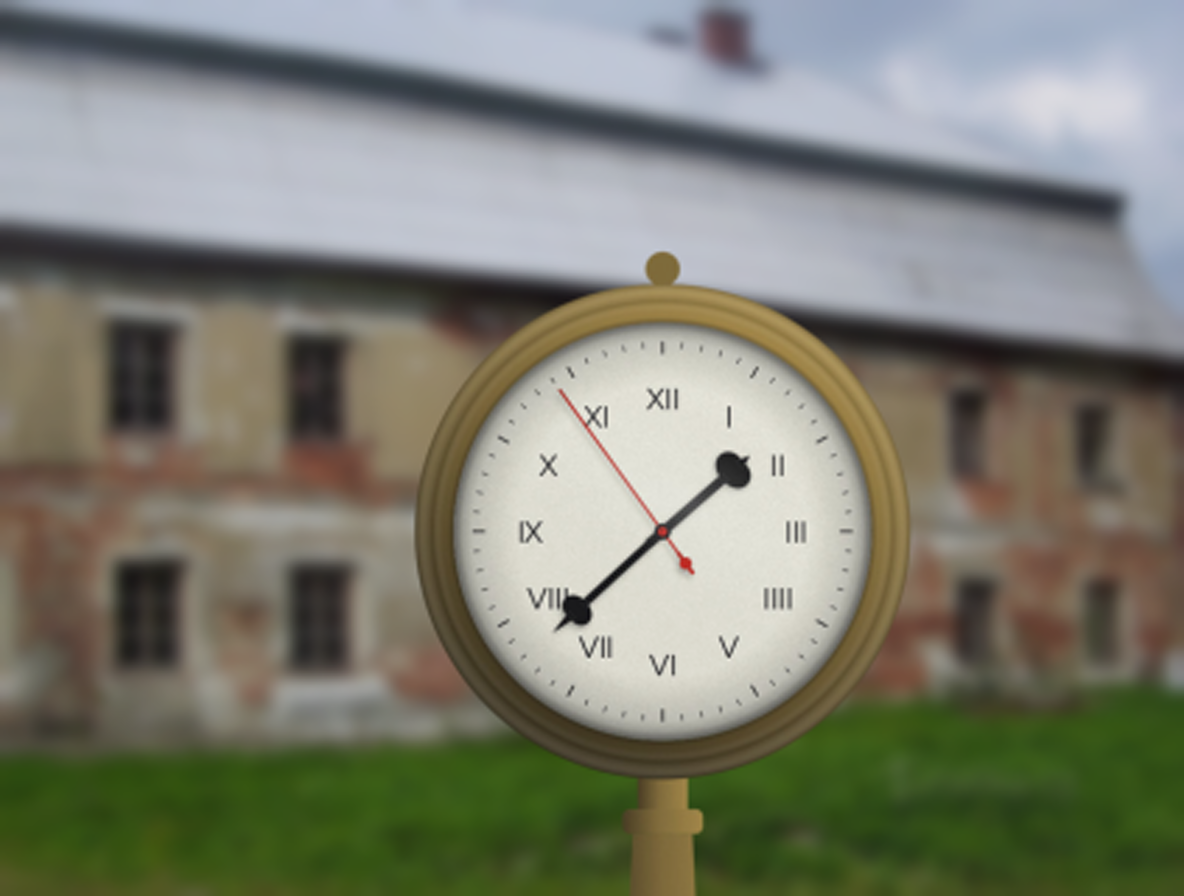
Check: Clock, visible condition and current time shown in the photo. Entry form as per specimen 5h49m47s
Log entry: 1h37m54s
